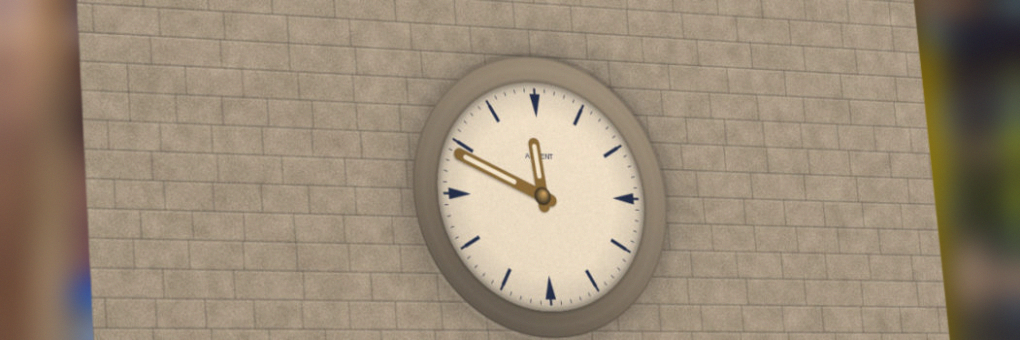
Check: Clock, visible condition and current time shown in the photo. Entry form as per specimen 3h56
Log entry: 11h49
